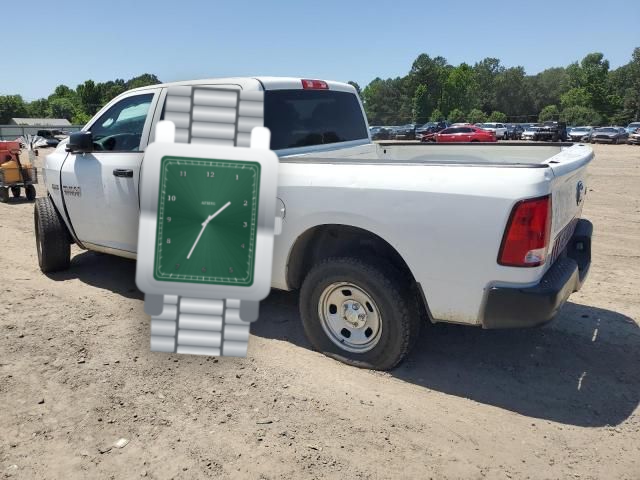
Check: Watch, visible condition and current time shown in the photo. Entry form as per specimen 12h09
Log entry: 1h34
